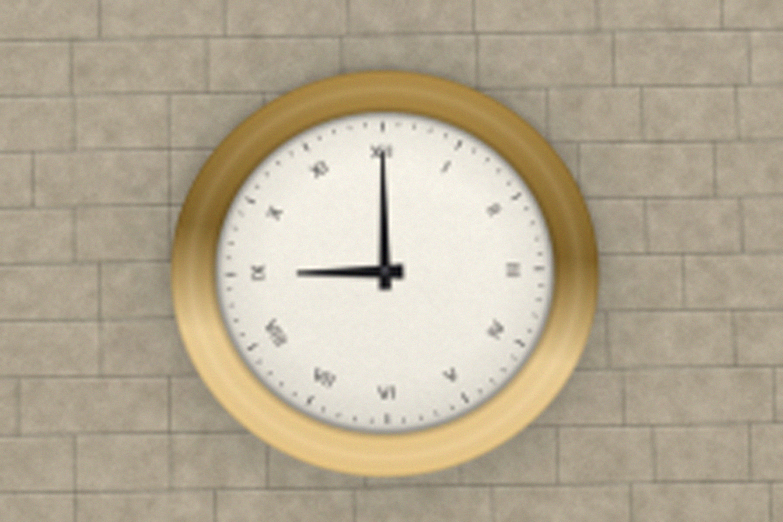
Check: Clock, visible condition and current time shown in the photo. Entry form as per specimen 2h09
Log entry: 9h00
